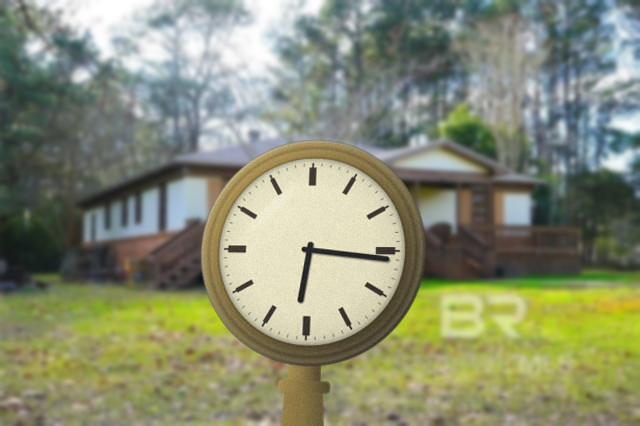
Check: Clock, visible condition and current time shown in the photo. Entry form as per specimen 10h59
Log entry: 6h16
